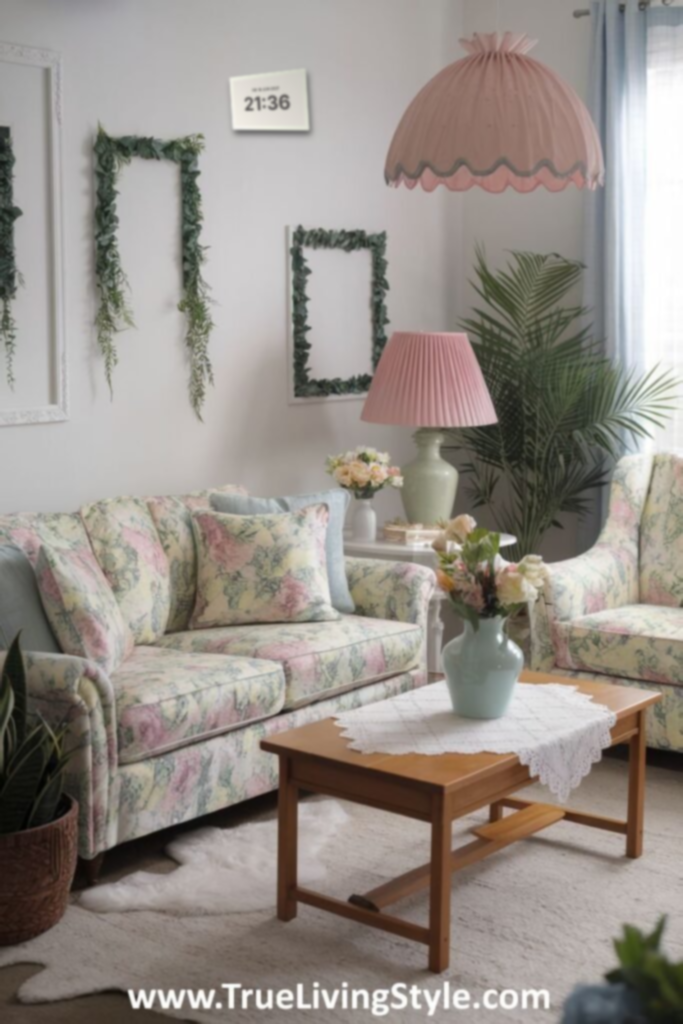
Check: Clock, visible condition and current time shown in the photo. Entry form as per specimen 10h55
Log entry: 21h36
